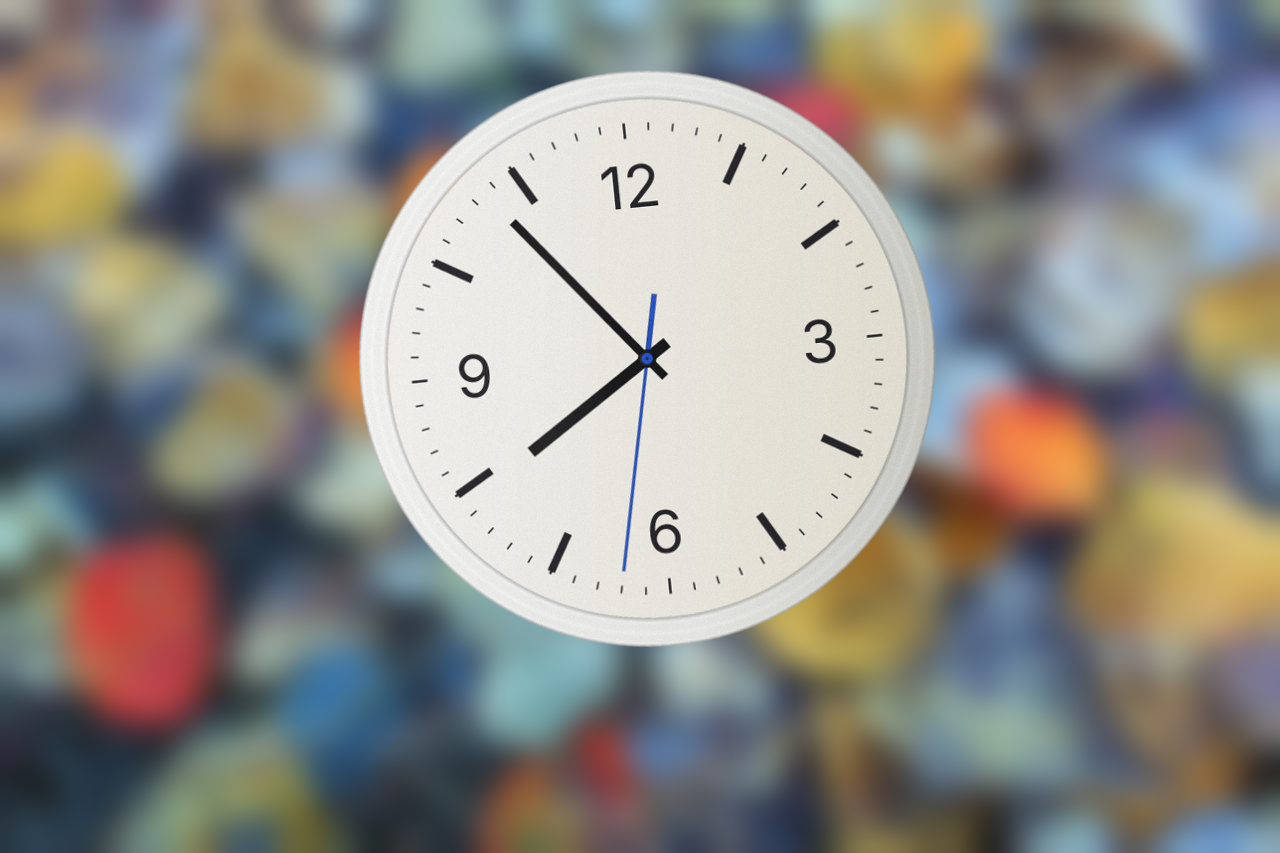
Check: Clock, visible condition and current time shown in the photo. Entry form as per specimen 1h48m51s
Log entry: 7h53m32s
